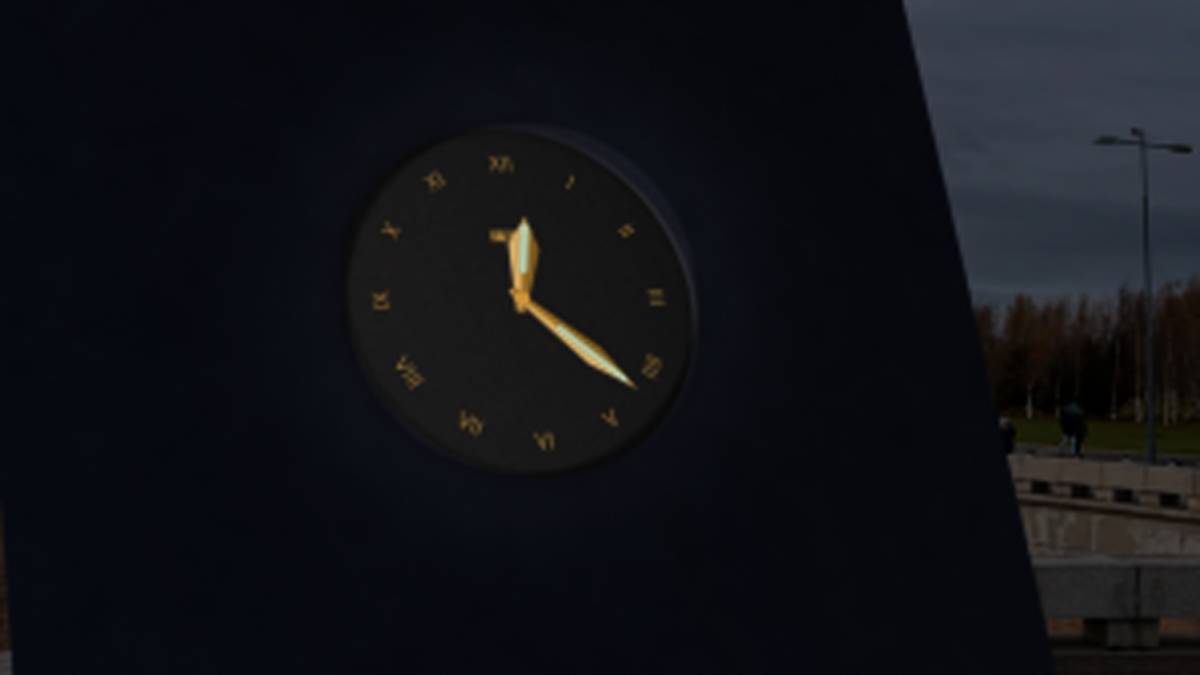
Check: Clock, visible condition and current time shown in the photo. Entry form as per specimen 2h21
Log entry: 12h22
